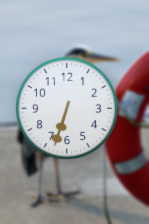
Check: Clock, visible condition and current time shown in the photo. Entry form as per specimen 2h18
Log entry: 6h33
